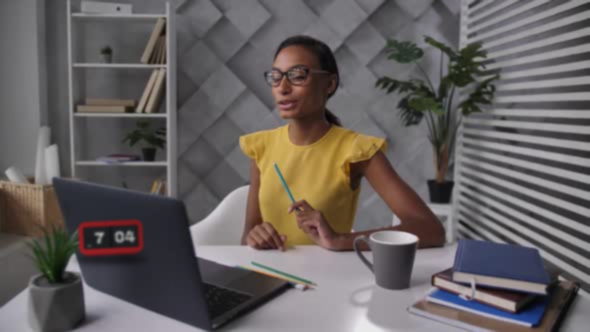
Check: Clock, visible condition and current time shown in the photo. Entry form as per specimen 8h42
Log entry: 7h04
